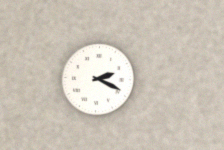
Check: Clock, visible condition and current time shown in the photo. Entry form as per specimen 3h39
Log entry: 2h19
